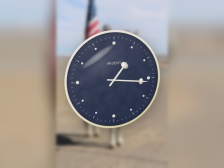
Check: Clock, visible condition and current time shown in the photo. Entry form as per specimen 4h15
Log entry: 1h16
